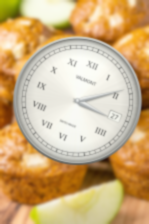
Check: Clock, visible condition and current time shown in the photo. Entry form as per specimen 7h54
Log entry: 3h09
